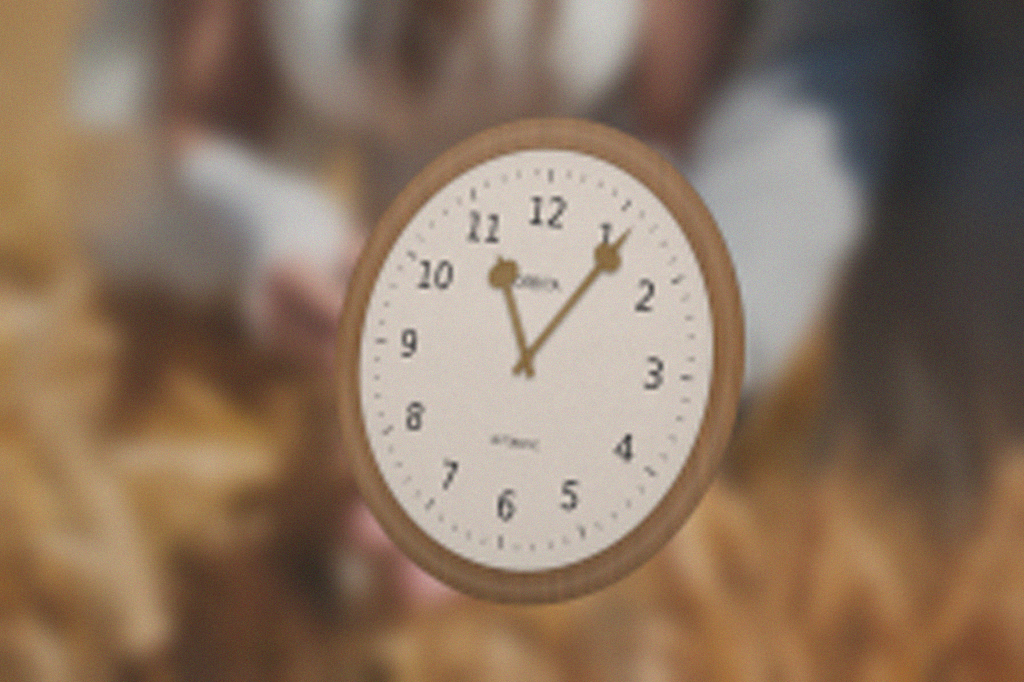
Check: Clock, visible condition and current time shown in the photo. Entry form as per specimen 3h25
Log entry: 11h06
